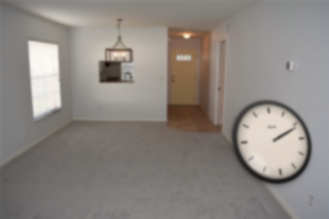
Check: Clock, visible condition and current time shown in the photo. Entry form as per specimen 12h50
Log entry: 2h11
